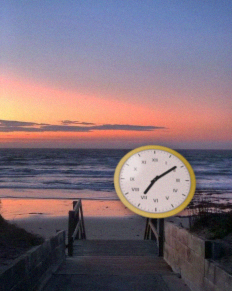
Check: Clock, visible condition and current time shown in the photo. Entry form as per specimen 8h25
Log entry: 7h09
